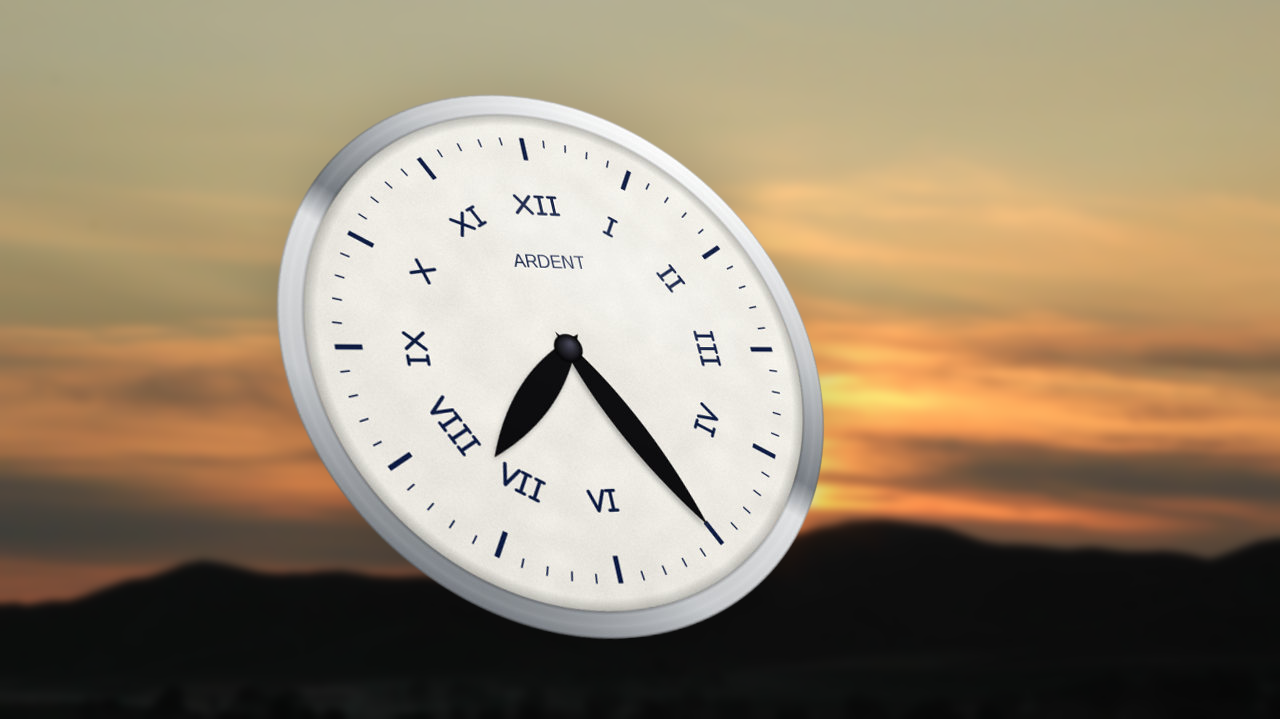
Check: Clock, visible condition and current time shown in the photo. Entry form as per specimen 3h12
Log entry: 7h25
